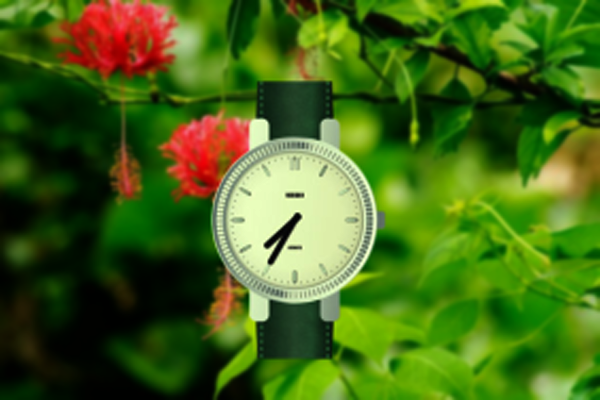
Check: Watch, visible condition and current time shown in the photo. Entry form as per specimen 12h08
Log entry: 7h35
